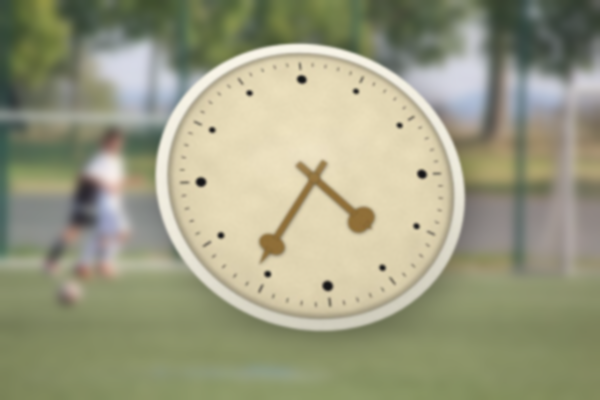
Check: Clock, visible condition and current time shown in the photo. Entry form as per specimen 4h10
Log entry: 4h36
